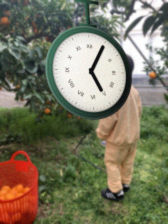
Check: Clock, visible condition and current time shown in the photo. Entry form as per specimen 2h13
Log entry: 5h05
